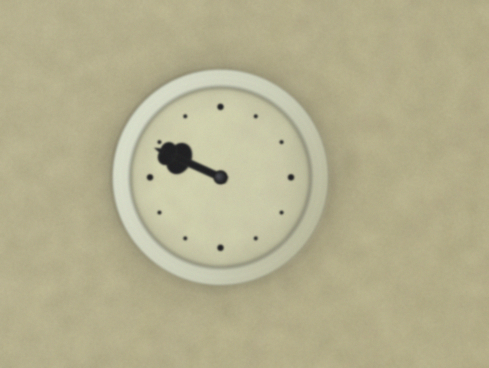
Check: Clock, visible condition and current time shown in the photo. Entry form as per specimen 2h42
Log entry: 9h49
